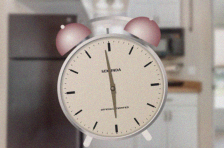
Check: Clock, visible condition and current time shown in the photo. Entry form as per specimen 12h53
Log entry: 5h59
